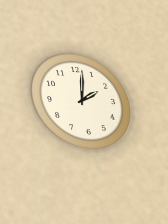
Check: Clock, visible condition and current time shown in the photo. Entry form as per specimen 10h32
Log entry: 2h02
